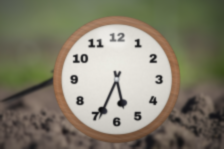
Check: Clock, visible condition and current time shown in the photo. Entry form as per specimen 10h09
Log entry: 5h34
